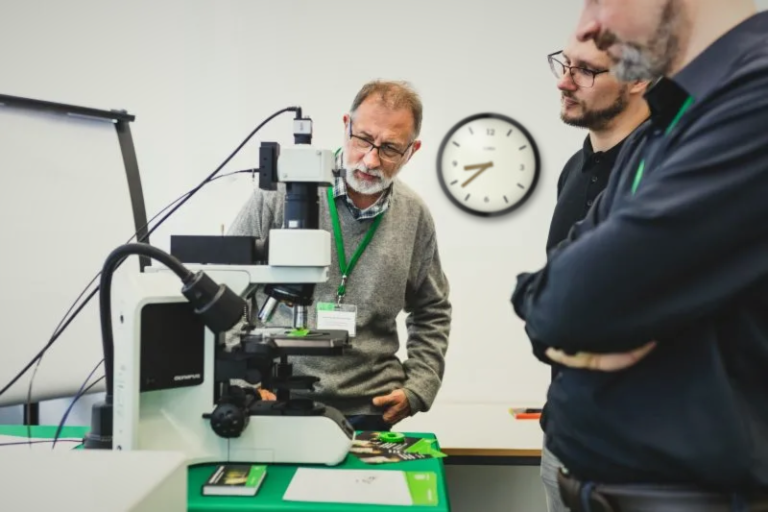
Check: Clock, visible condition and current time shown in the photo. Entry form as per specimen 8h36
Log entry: 8h38
